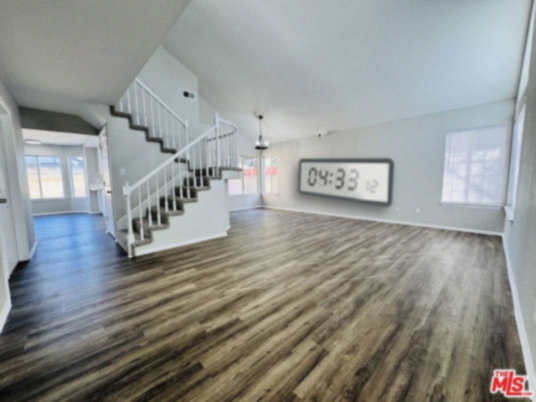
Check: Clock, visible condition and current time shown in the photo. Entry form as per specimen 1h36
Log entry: 4h33
